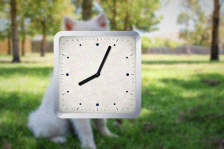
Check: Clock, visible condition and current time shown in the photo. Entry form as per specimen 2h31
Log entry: 8h04
